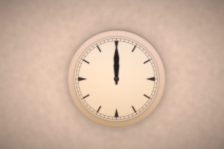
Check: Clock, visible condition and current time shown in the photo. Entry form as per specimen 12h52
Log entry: 12h00
